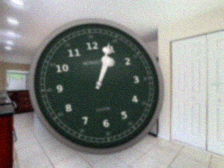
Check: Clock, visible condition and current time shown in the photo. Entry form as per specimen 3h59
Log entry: 1h04
